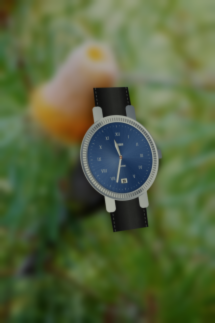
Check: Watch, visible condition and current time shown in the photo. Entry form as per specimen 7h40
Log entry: 11h33
